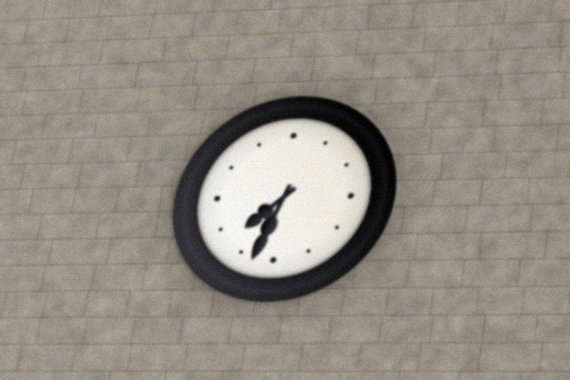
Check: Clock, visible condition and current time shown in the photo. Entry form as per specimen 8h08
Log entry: 7h33
